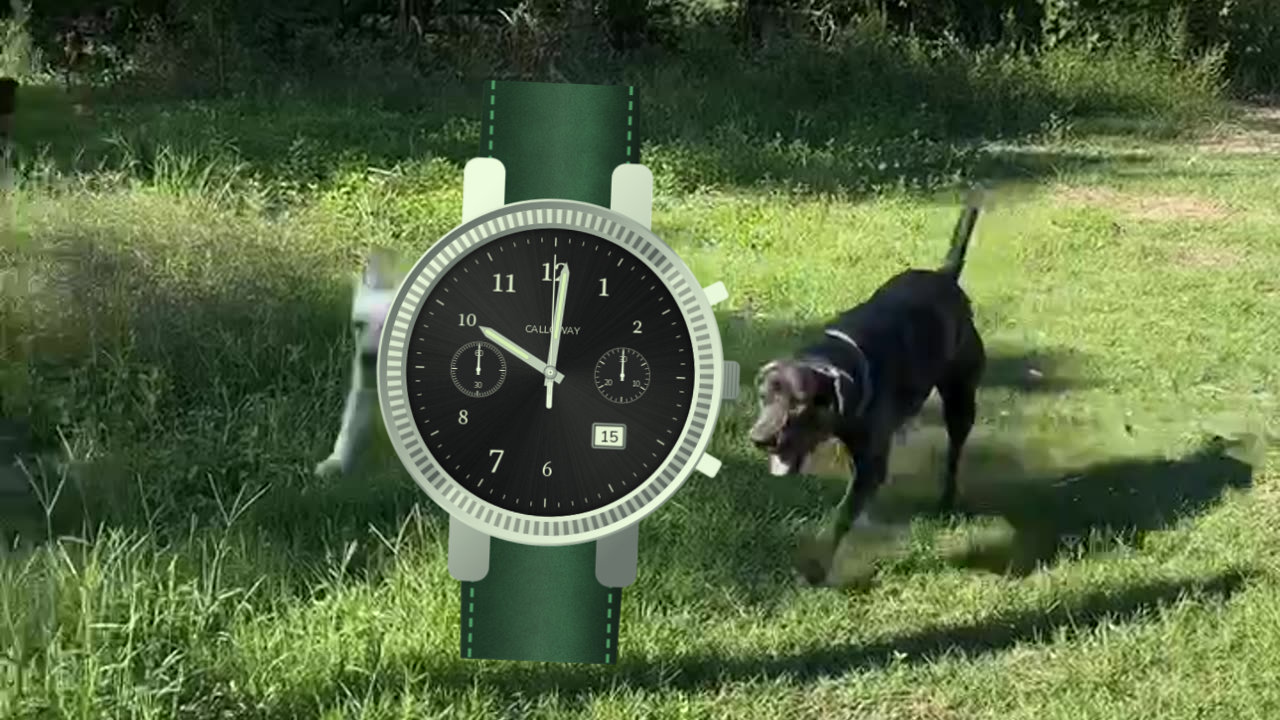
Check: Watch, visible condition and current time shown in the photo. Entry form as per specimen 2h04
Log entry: 10h01
